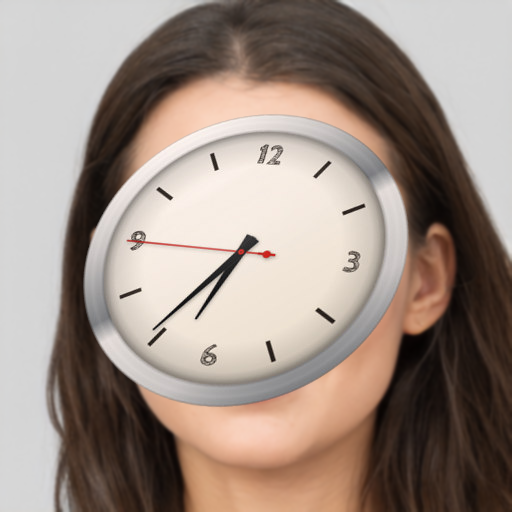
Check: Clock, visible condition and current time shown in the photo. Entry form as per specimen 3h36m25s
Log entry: 6h35m45s
